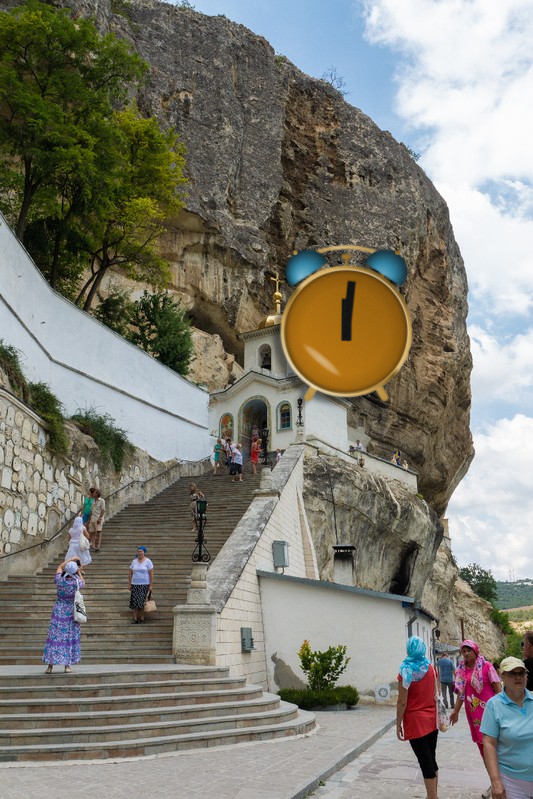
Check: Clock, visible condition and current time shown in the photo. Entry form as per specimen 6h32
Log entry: 12h01
